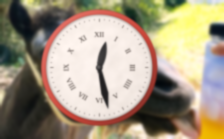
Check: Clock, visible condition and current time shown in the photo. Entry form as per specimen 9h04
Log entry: 12h28
